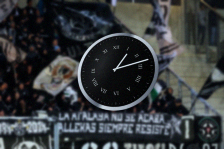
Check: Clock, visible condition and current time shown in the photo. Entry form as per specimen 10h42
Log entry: 1h13
